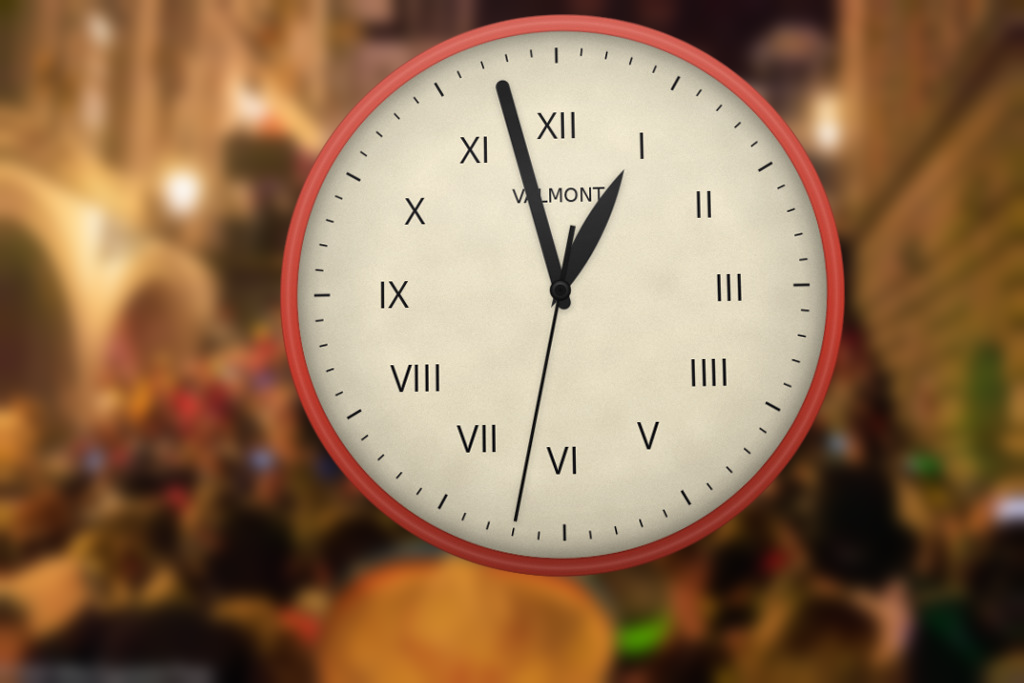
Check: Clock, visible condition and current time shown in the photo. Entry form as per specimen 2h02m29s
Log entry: 12h57m32s
